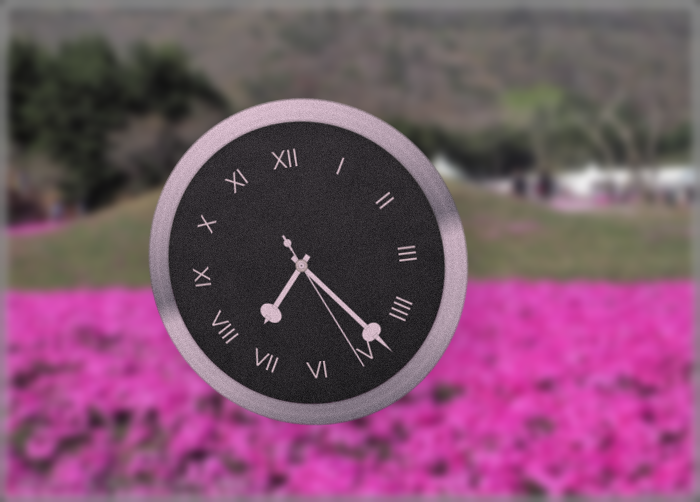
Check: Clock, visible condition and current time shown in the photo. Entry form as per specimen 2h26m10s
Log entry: 7h23m26s
